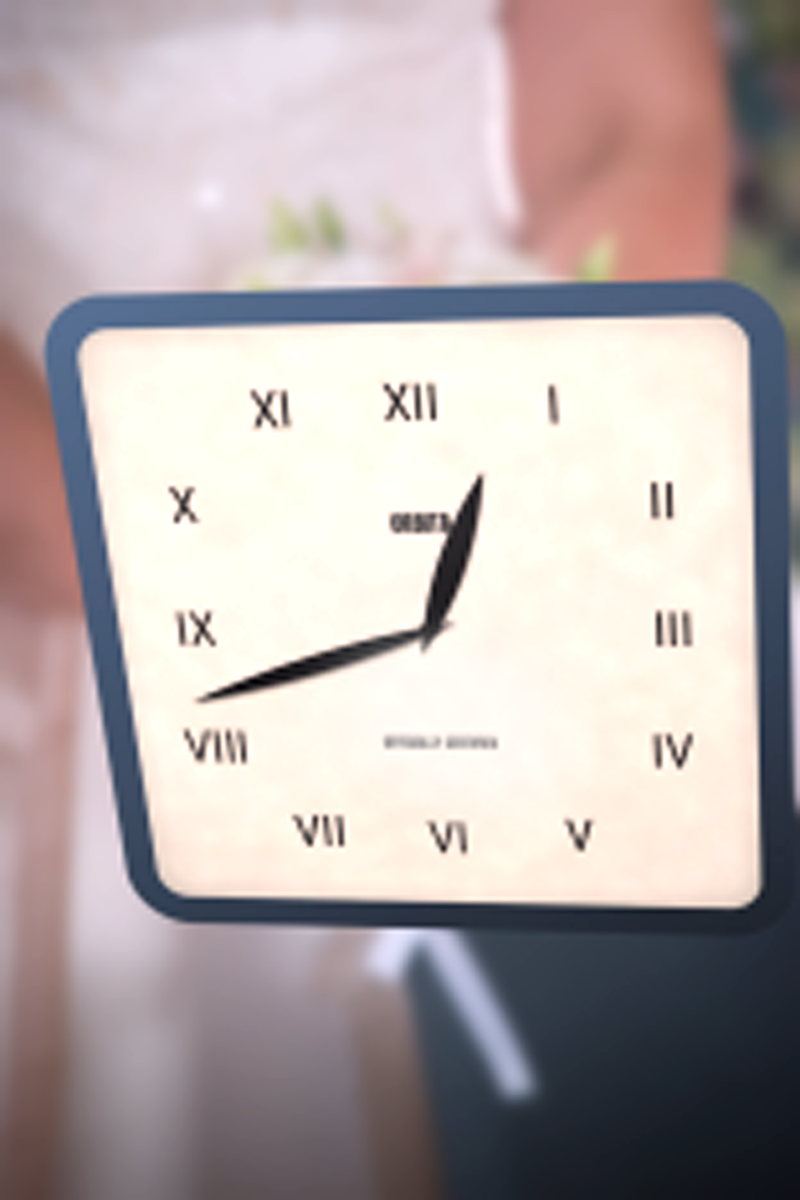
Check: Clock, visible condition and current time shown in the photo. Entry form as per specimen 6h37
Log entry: 12h42
